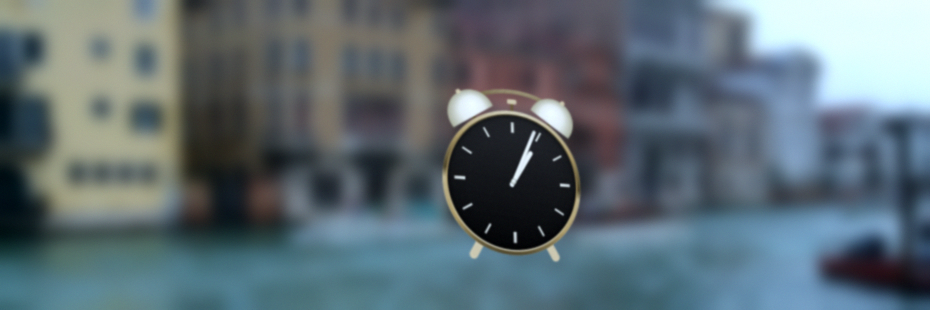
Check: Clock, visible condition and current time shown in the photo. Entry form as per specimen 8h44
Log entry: 1h04
